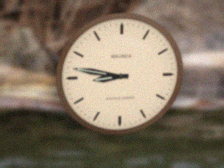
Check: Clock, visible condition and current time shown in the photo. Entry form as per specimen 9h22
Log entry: 8h47
